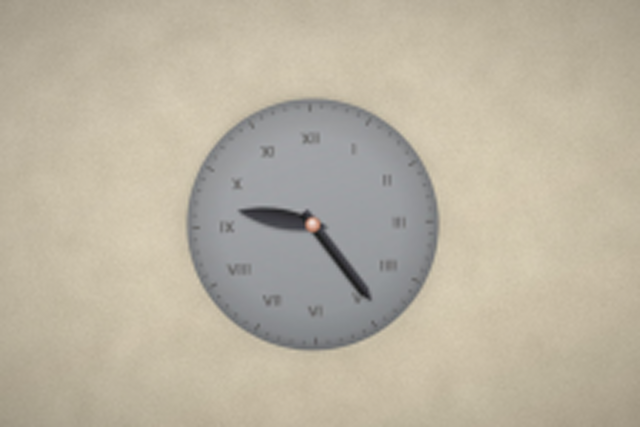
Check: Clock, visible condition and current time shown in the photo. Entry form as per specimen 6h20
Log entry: 9h24
